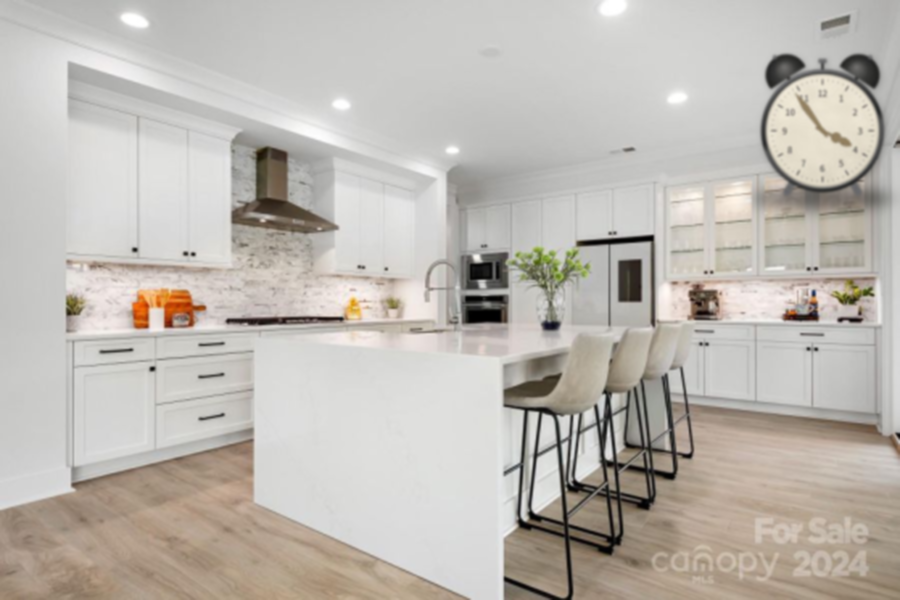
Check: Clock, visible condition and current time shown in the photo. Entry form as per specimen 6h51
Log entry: 3h54
